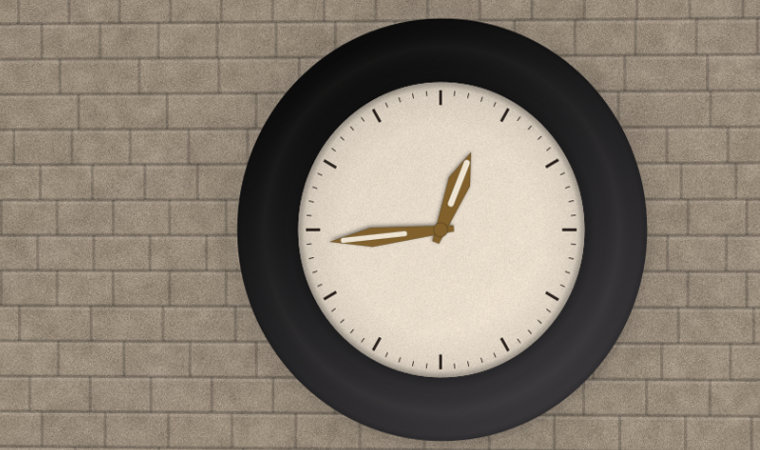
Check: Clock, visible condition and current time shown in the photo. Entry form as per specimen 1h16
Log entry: 12h44
